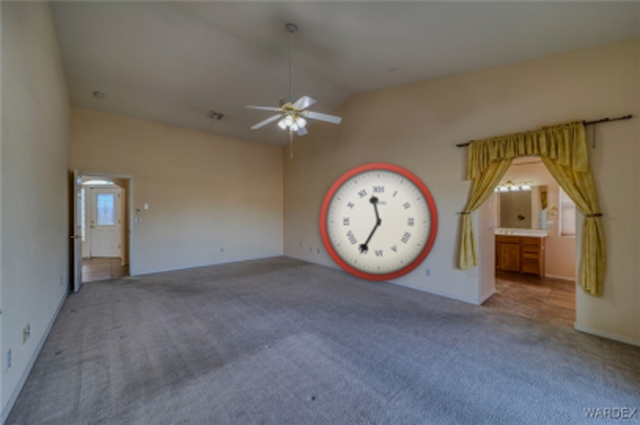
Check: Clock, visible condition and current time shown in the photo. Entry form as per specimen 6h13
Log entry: 11h35
